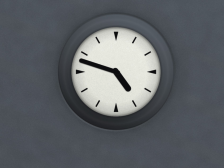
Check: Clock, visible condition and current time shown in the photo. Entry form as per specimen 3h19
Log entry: 4h48
